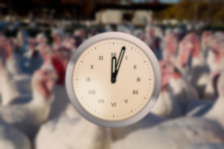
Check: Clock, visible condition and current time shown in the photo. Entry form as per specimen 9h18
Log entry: 12h03
